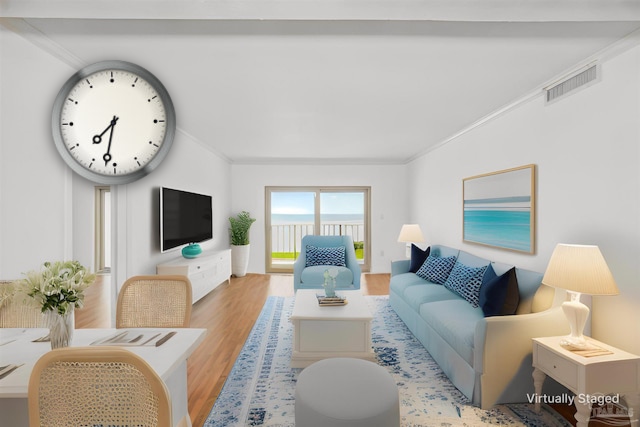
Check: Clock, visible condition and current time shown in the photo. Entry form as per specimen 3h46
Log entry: 7h32
